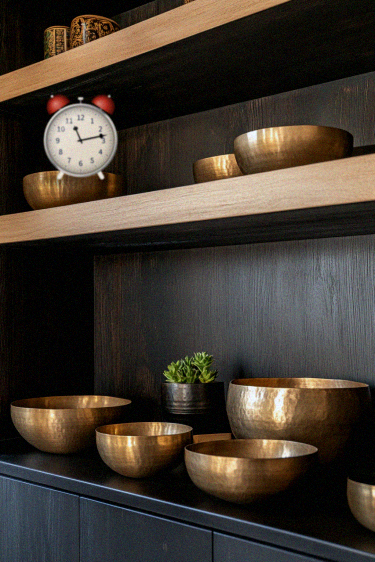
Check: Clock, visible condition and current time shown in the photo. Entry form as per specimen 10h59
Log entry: 11h13
